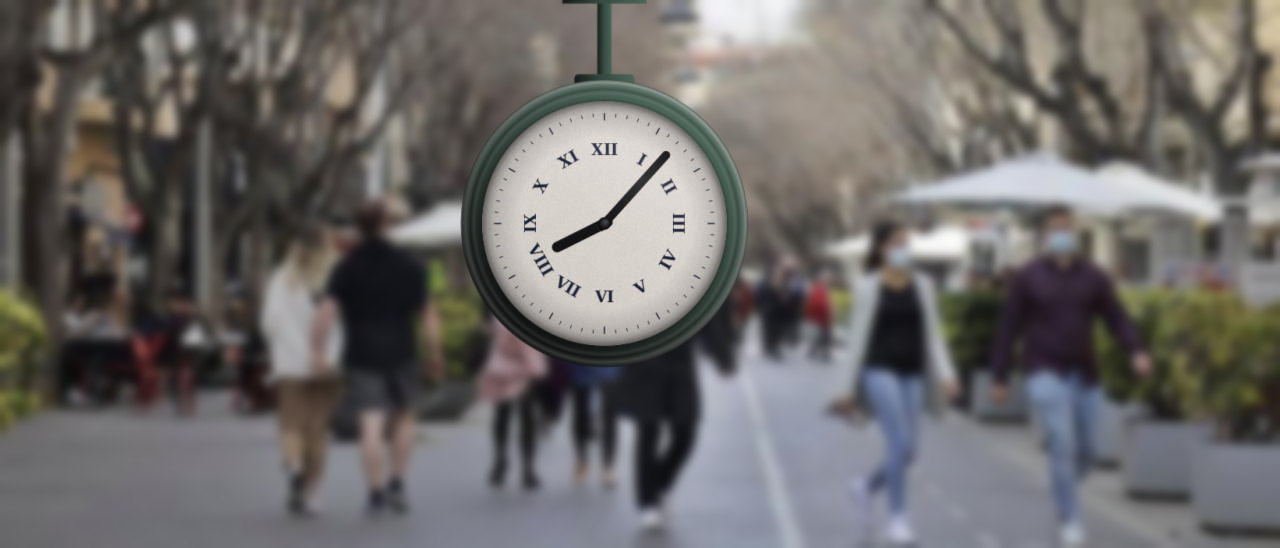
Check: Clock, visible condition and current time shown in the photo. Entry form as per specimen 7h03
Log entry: 8h07
